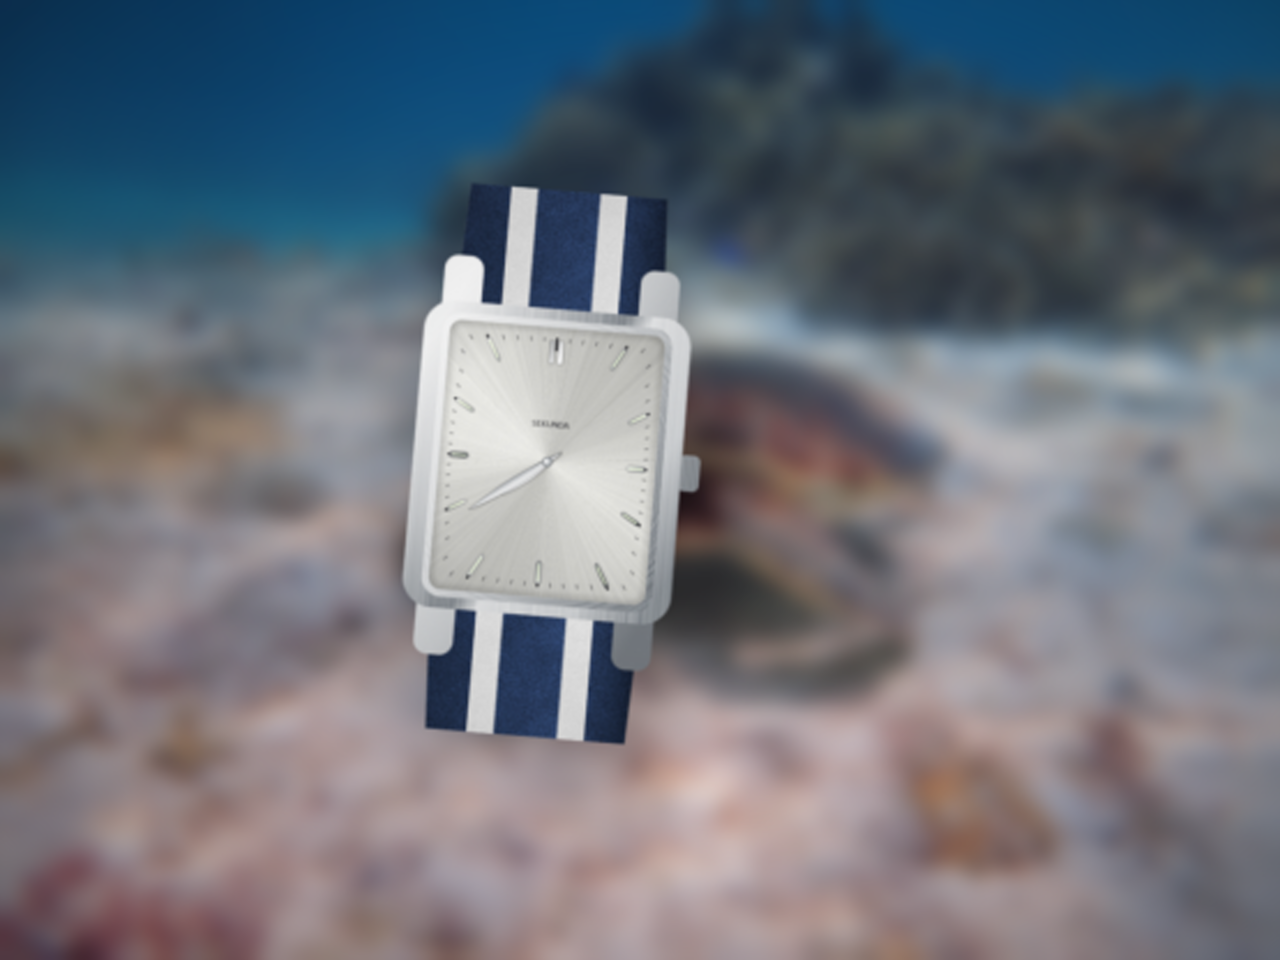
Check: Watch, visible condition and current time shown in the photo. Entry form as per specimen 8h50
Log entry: 7h39
